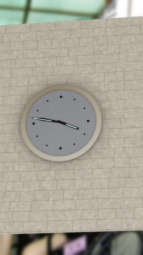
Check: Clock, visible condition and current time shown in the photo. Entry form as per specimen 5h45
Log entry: 3h47
